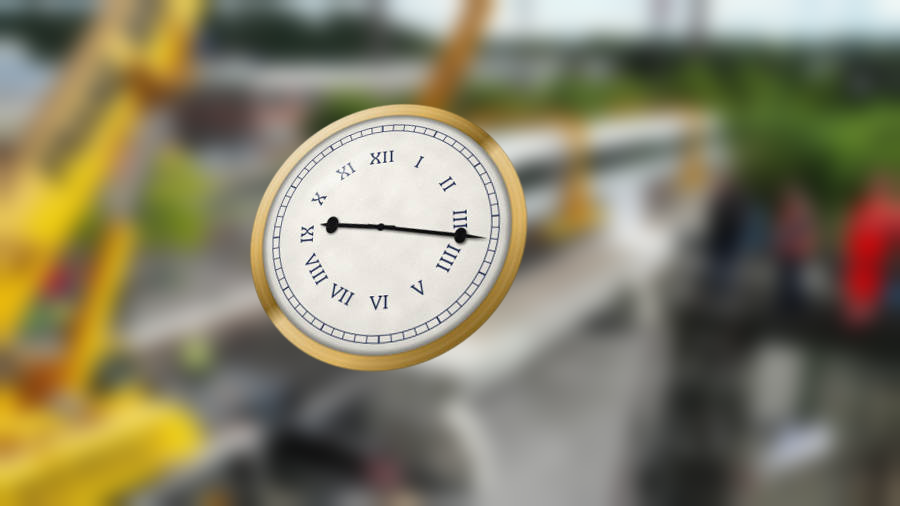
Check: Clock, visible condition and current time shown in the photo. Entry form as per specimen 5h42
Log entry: 9h17
